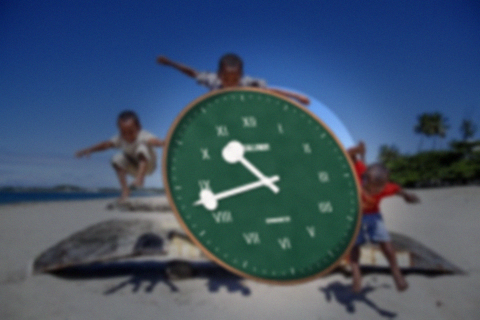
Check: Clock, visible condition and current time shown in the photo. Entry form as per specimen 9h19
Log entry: 10h43
